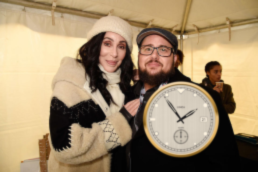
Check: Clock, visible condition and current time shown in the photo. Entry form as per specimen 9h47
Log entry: 1h54
